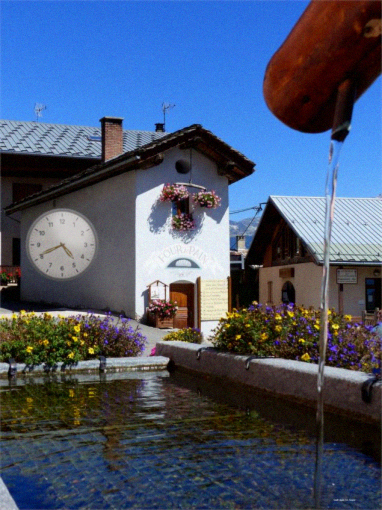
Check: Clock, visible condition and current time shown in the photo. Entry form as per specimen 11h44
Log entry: 4h41
